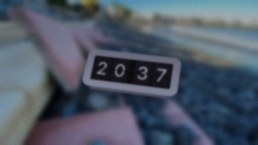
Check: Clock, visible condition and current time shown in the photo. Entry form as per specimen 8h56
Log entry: 20h37
